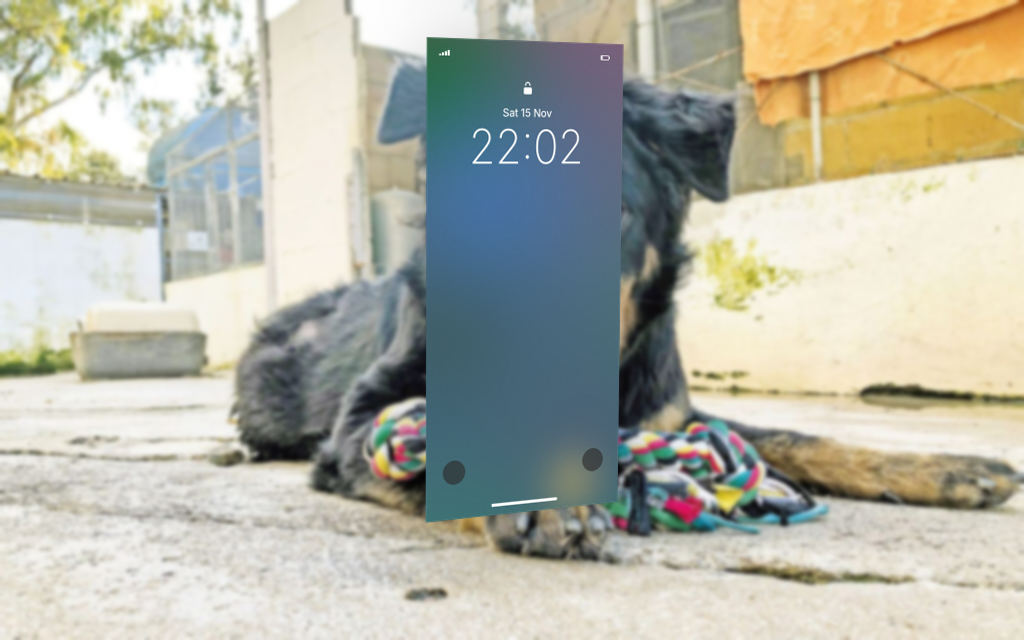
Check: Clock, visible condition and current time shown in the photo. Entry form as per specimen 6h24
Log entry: 22h02
